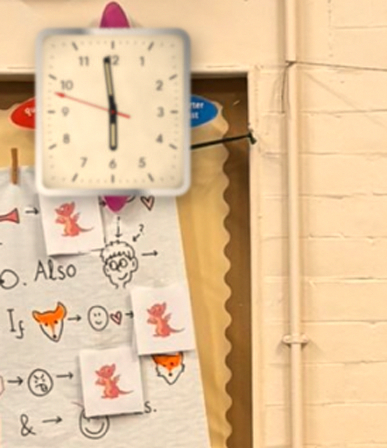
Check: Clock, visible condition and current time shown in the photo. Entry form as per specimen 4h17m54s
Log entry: 5h58m48s
